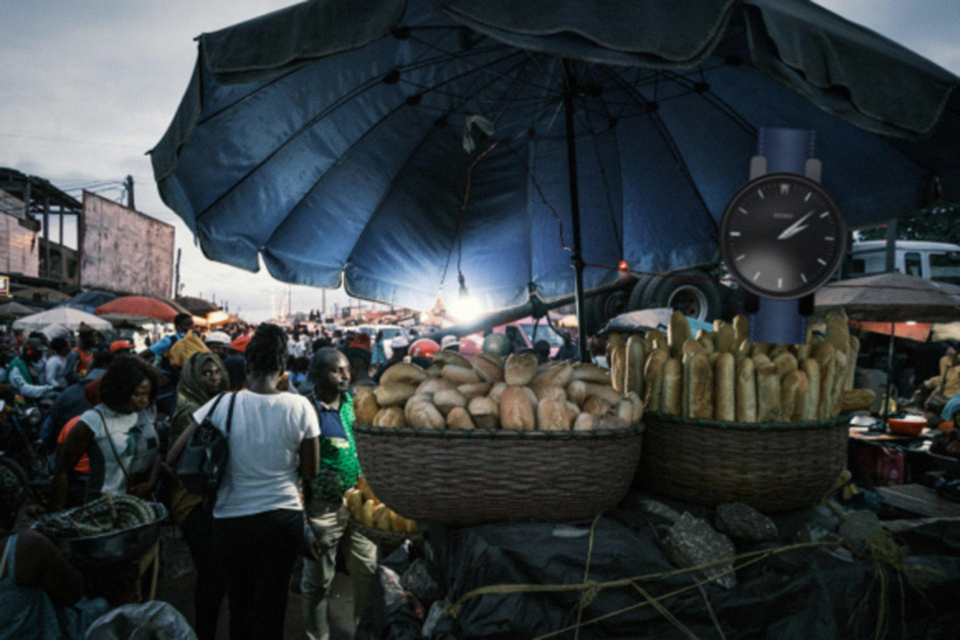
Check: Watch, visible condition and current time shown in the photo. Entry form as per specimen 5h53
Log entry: 2h08
